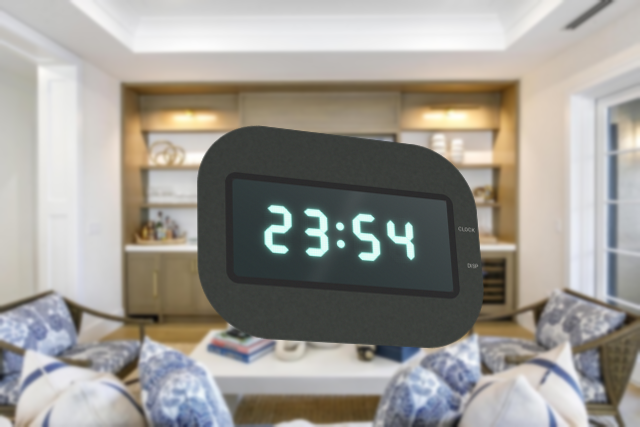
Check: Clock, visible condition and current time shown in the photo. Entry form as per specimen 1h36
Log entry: 23h54
